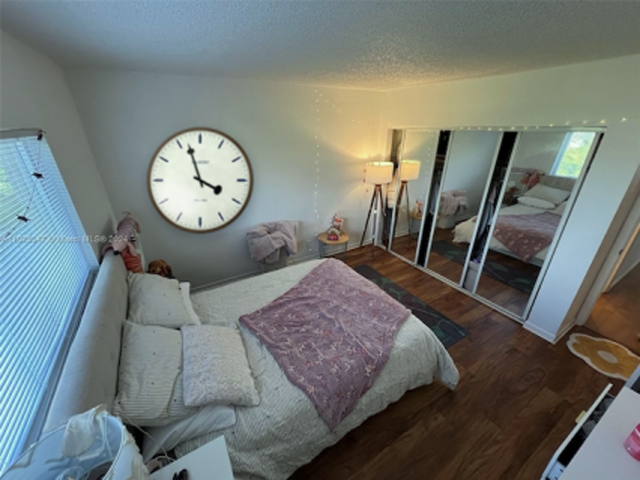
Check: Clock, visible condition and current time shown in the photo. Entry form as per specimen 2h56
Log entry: 3h57
